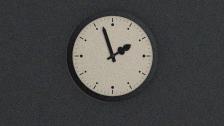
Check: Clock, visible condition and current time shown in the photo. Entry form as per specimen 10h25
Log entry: 1h57
